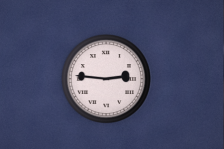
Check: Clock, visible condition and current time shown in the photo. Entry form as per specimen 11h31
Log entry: 2h46
